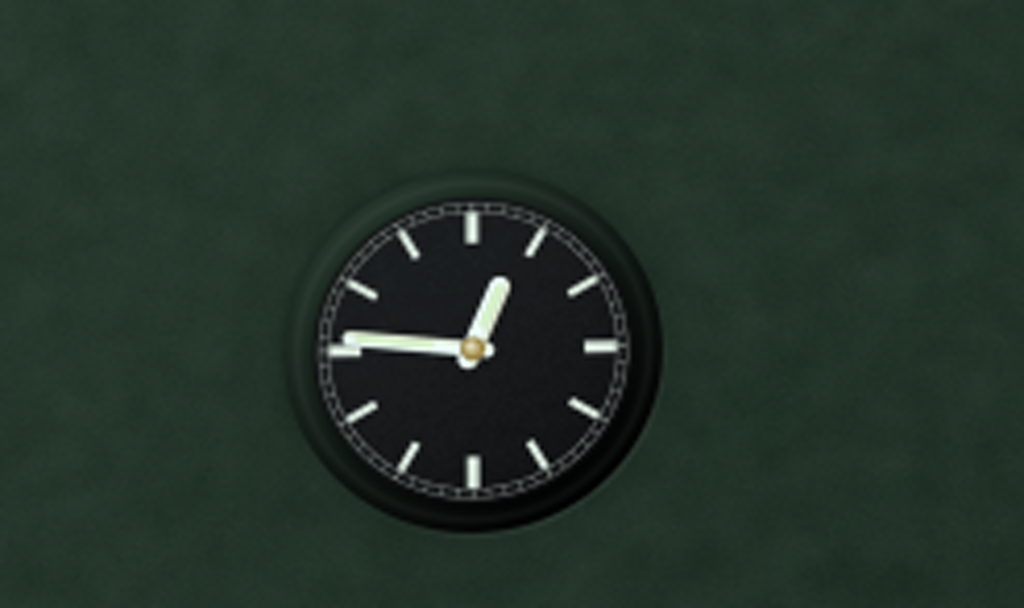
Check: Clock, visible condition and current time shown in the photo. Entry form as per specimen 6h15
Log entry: 12h46
